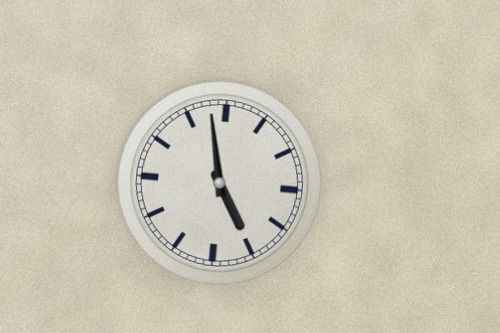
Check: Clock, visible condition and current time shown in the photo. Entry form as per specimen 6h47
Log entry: 4h58
